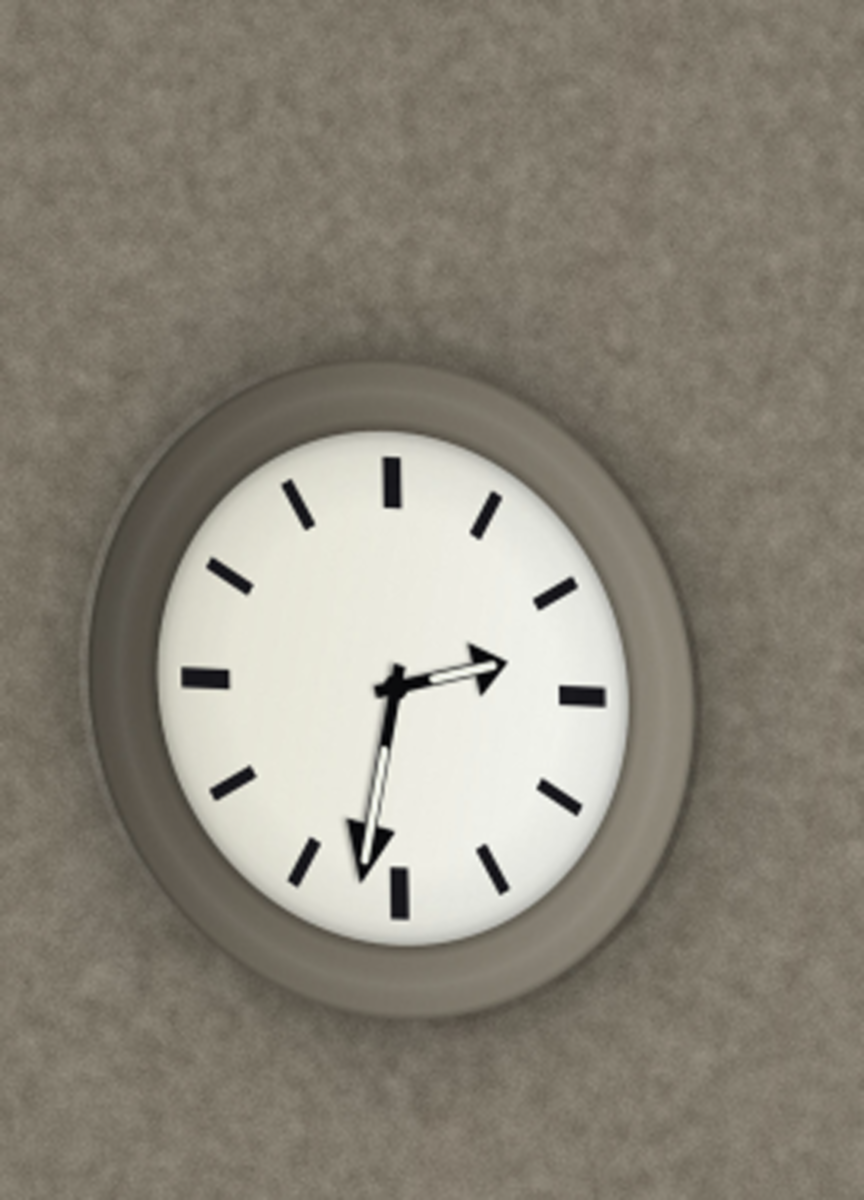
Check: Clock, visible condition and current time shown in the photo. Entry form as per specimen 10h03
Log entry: 2h32
